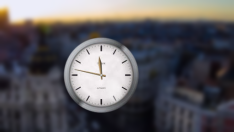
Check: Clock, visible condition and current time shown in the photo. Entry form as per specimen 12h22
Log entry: 11h47
